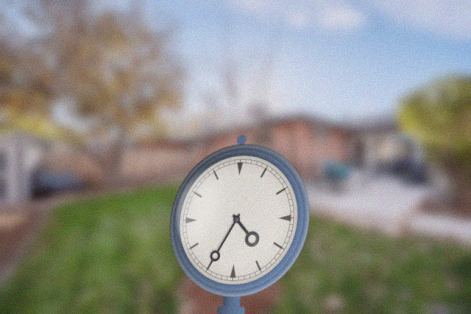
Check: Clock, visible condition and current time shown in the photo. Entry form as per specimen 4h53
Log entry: 4h35
